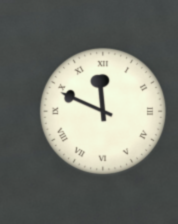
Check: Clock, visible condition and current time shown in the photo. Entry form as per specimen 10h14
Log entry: 11h49
